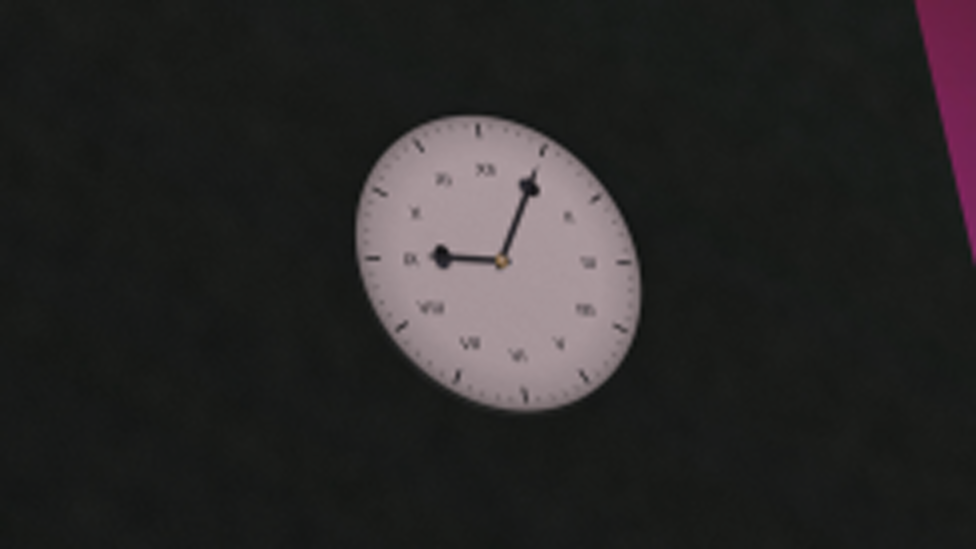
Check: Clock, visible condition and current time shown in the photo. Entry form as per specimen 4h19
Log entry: 9h05
